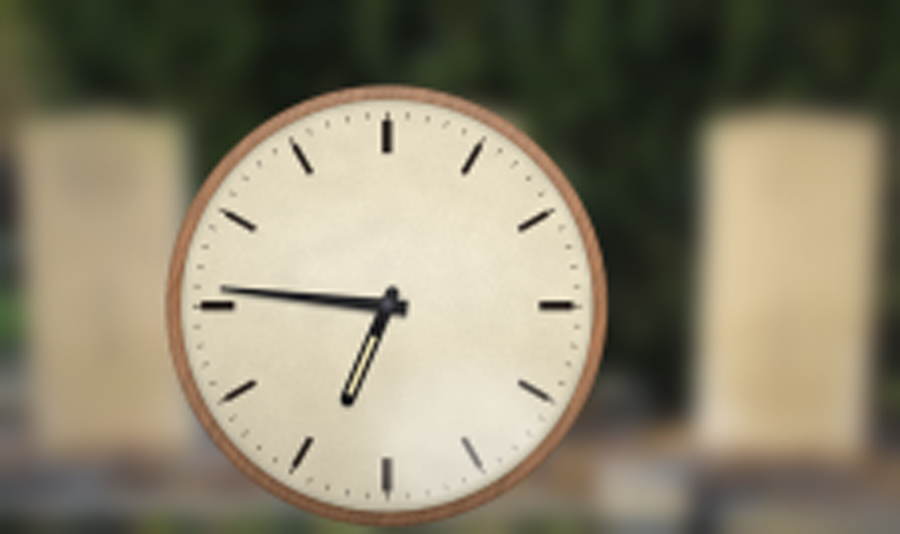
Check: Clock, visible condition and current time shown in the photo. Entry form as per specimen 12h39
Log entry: 6h46
